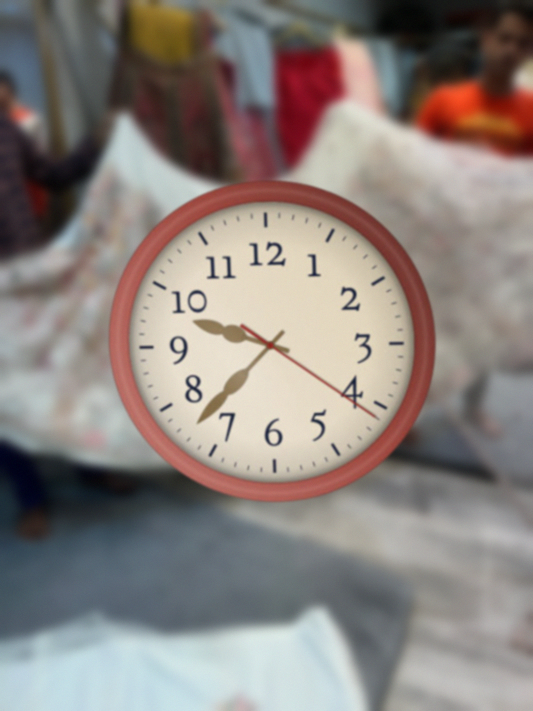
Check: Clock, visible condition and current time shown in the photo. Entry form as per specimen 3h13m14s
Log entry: 9h37m21s
